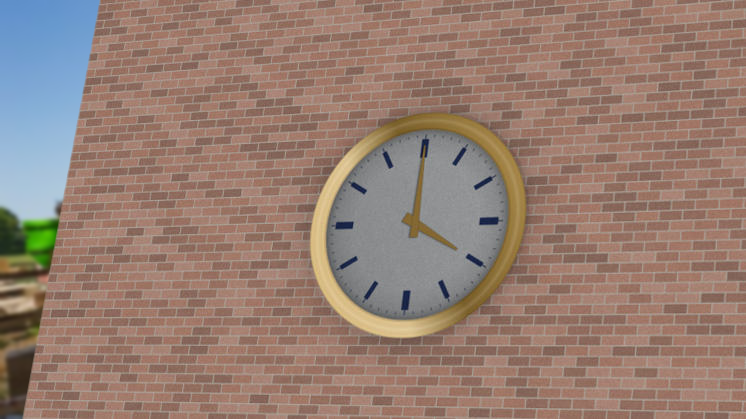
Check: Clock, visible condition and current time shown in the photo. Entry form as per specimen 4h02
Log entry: 4h00
